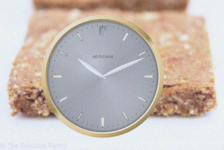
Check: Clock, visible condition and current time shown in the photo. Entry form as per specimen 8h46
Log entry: 10h11
